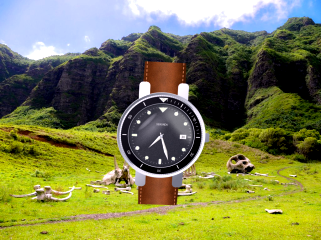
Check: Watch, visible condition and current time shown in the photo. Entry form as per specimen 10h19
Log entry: 7h27
